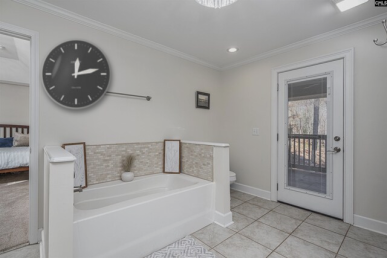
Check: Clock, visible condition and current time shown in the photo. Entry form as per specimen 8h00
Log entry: 12h13
